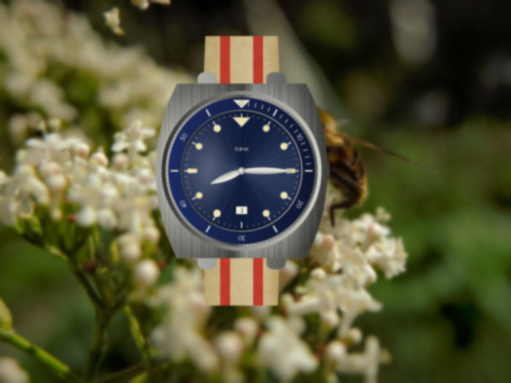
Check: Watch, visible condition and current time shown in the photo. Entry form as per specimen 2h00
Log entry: 8h15
